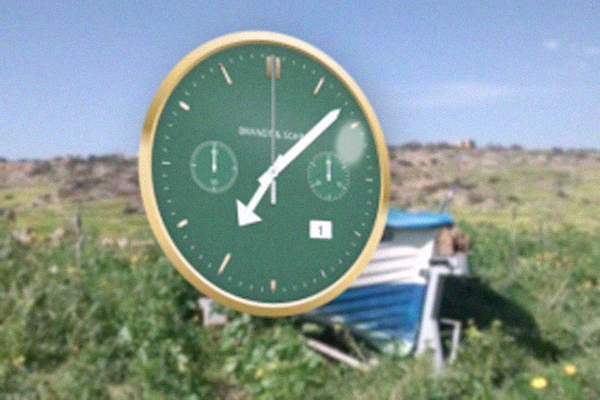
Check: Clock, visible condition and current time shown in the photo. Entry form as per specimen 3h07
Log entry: 7h08
